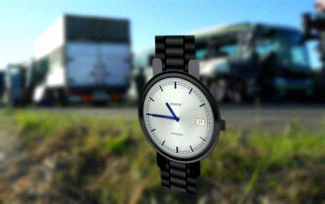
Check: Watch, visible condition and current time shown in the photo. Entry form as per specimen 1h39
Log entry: 10h45
